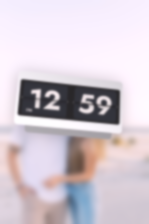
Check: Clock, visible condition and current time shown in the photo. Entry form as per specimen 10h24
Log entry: 12h59
